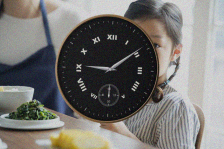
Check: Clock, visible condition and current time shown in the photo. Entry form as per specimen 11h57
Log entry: 9h09
